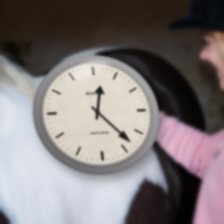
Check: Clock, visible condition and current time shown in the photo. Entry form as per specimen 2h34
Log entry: 12h23
